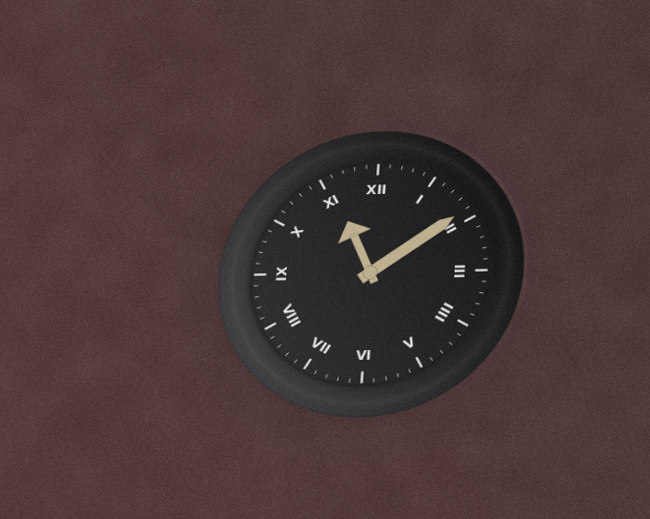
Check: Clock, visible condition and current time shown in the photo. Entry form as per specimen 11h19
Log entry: 11h09
